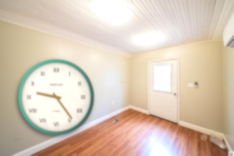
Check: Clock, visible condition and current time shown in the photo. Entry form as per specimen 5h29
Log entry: 9h24
